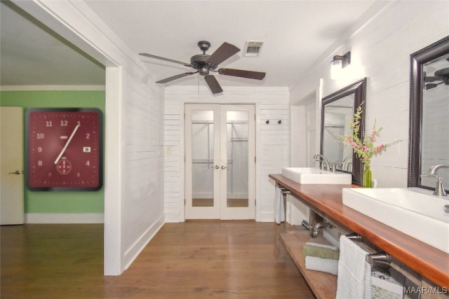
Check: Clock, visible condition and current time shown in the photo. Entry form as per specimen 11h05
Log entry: 7h05
